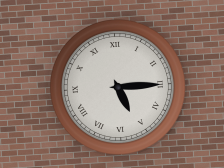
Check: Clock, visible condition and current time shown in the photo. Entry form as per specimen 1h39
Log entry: 5h15
